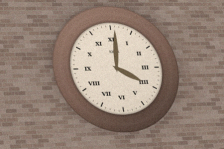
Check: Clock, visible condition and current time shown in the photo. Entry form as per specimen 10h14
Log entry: 4h01
